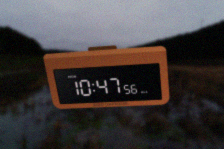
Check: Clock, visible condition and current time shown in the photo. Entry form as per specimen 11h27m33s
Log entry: 10h47m56s
